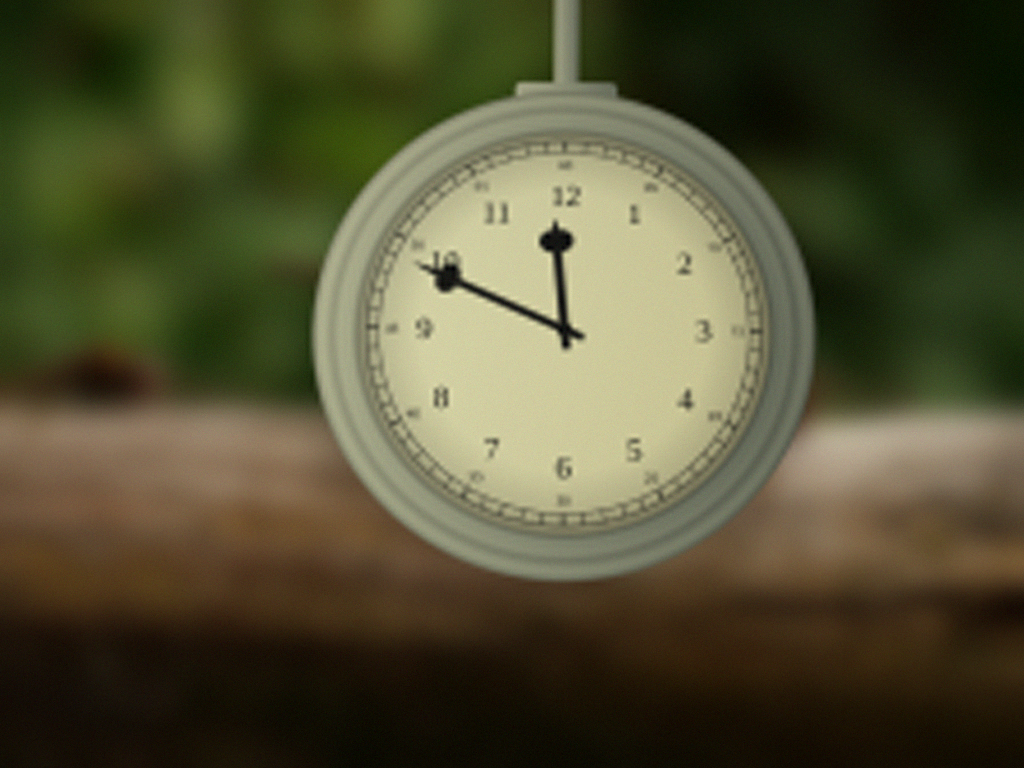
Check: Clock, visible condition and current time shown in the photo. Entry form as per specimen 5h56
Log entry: 11h49
